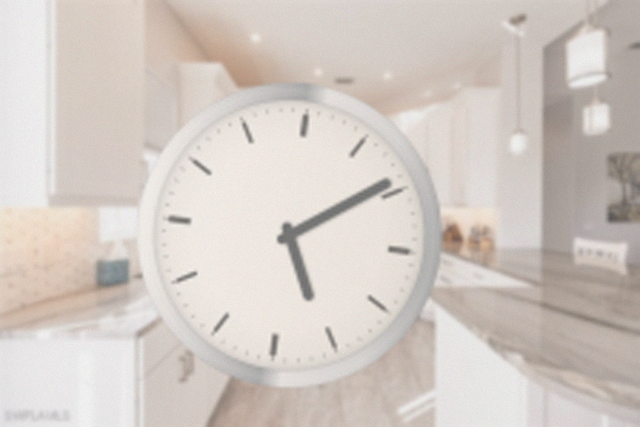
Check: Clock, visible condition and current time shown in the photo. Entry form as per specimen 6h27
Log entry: 5h09
